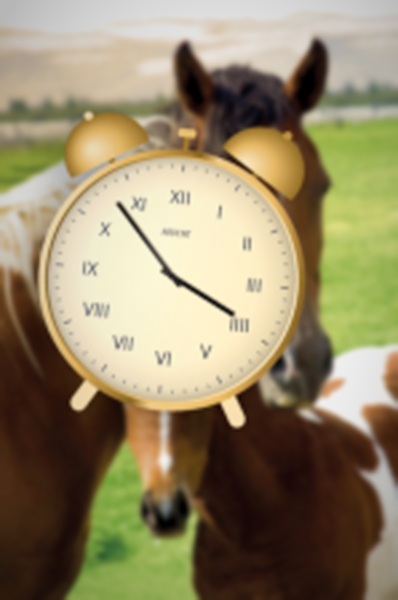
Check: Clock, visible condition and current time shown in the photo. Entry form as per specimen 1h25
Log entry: 3h53
